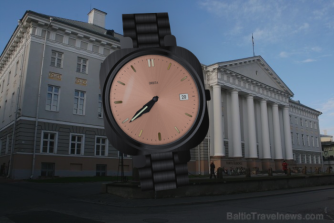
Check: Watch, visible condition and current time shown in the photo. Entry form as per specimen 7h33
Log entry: 7h39
